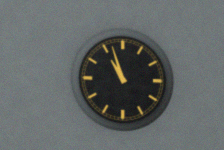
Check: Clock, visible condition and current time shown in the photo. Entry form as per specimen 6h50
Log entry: 10h57
